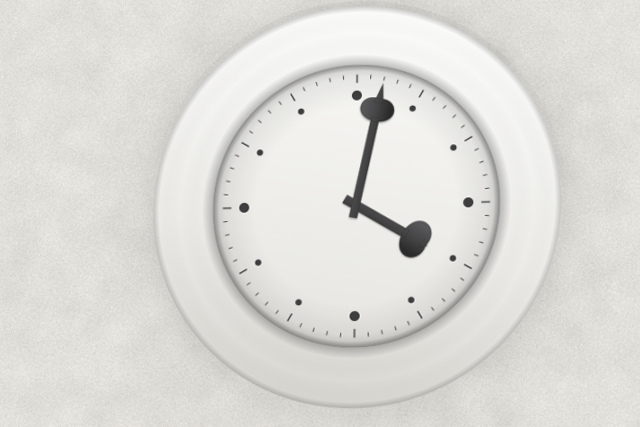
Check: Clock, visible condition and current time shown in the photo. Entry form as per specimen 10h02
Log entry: 4h02
